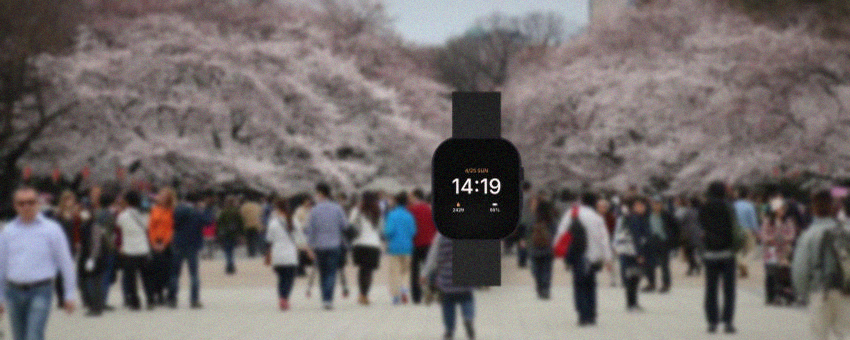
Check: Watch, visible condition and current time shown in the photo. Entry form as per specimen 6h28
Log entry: 14h19
